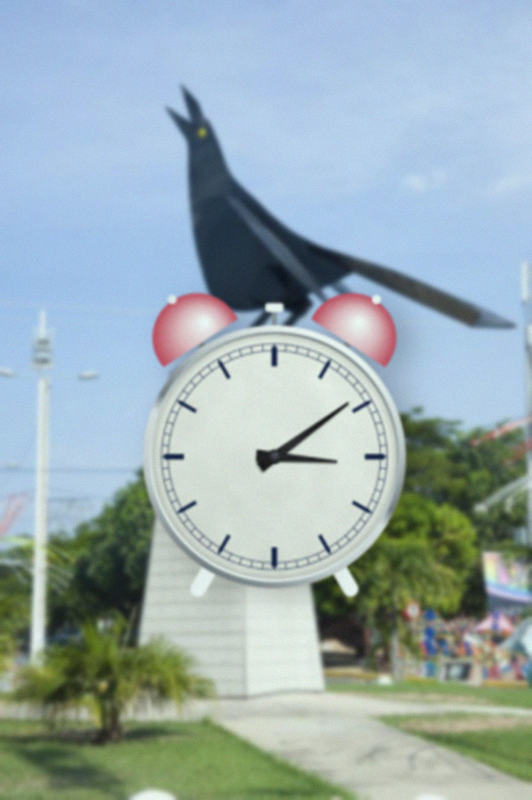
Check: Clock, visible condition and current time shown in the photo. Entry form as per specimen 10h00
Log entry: 3h09
